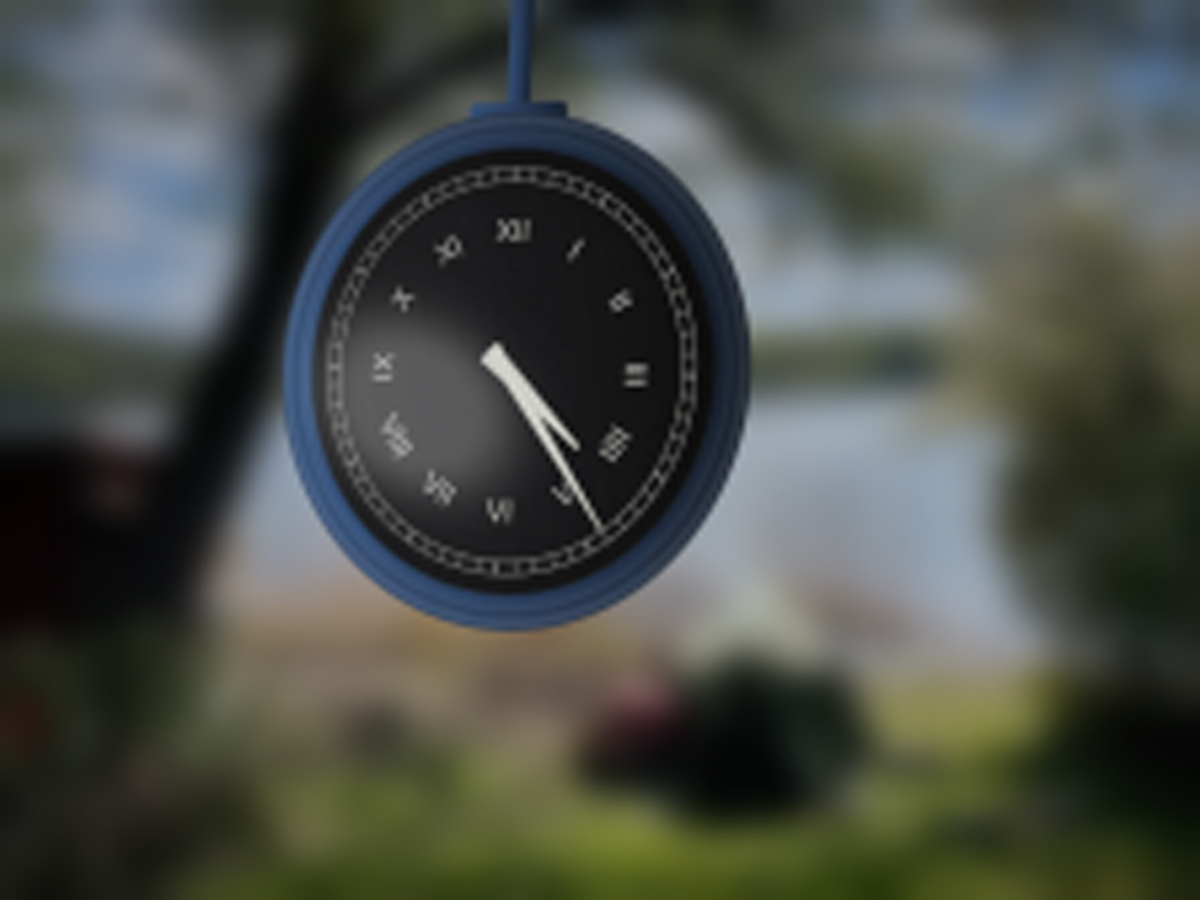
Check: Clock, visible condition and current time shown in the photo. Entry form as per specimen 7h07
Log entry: 4h24
